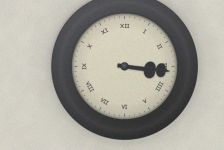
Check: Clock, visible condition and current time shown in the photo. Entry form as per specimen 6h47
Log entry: 3h16
